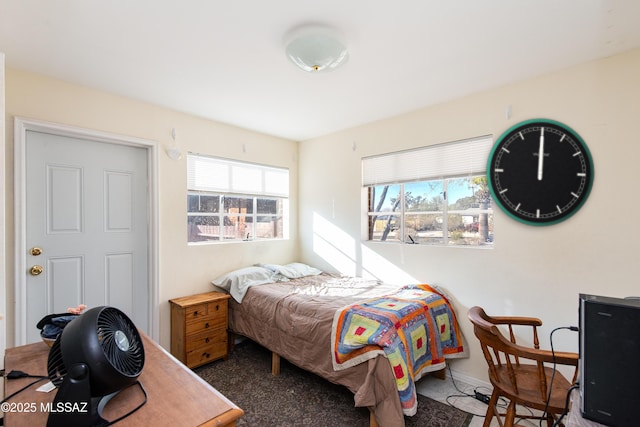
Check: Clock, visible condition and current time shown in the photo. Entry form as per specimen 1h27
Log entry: 12h00
